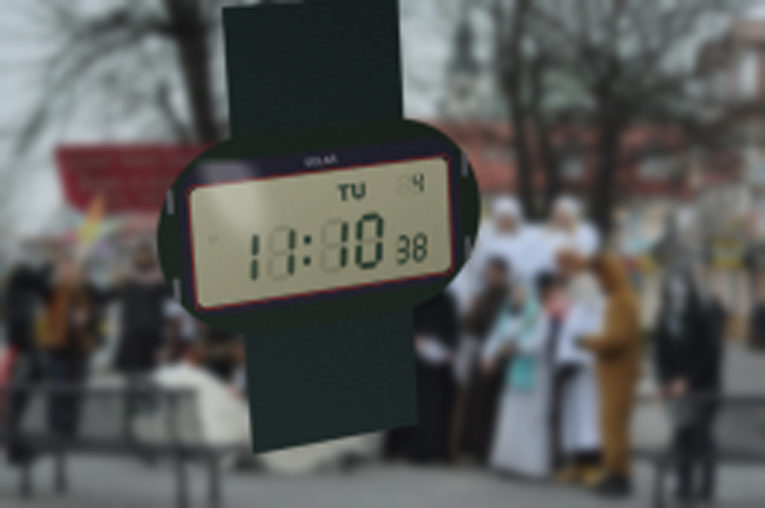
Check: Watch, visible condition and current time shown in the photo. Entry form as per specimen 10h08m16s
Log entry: 11h10m38s
